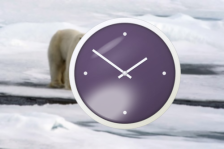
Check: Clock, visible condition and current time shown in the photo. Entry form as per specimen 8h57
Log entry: 1h51
